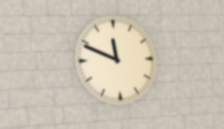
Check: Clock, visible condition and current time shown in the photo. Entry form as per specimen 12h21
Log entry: 11h49
